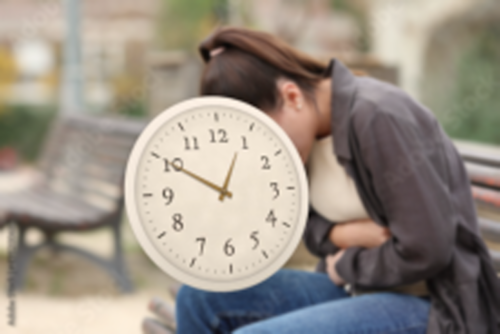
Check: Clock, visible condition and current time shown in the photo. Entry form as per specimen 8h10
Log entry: 12h50
